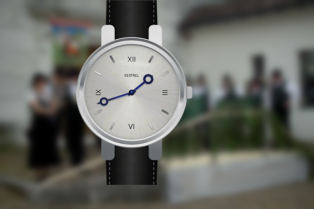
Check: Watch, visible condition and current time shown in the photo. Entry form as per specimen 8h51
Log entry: 1h42
